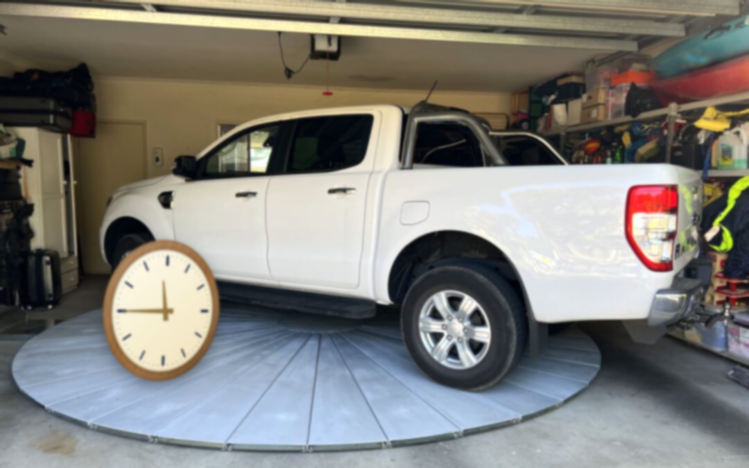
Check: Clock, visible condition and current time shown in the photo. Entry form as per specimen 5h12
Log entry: 11h45
